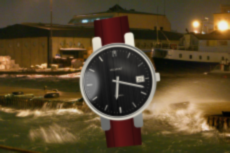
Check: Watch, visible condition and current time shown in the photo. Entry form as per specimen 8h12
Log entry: 6h18
